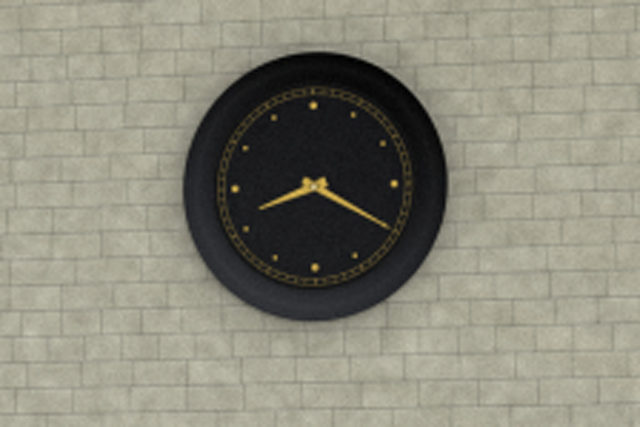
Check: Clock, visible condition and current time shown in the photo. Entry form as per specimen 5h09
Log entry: 8h20
